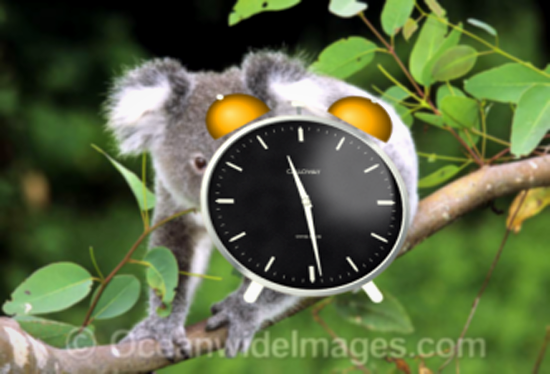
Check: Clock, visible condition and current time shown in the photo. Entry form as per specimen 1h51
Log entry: 11h29
